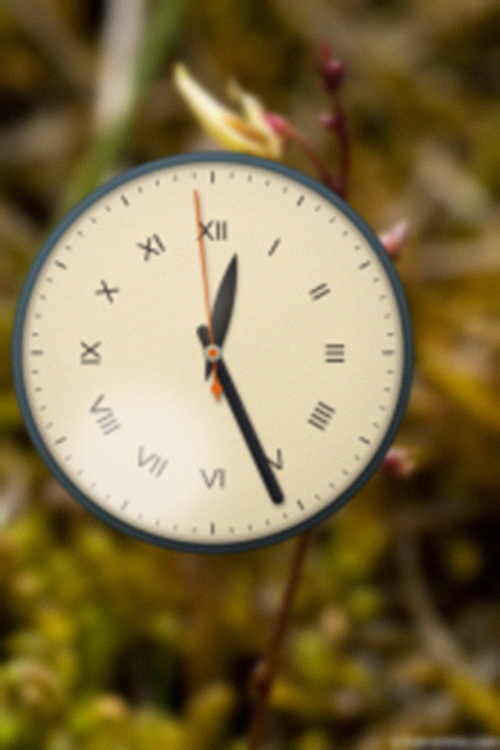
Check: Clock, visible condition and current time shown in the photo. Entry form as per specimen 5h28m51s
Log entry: 12h25m59s
